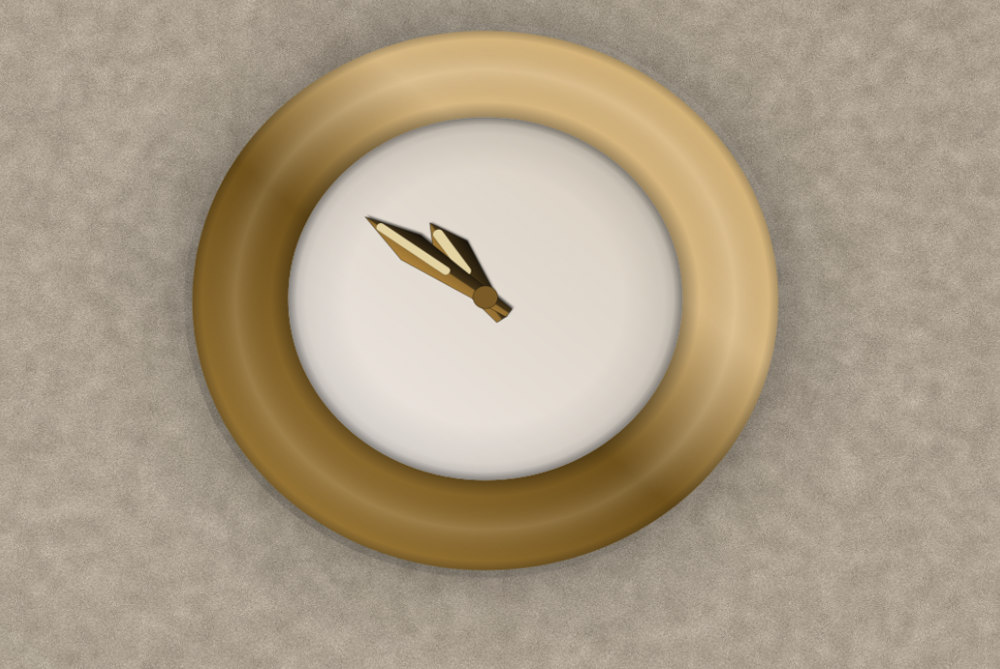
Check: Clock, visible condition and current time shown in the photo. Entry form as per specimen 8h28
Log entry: 10h51
